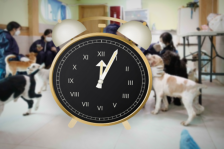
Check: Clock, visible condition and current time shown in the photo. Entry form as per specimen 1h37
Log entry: 12h04
